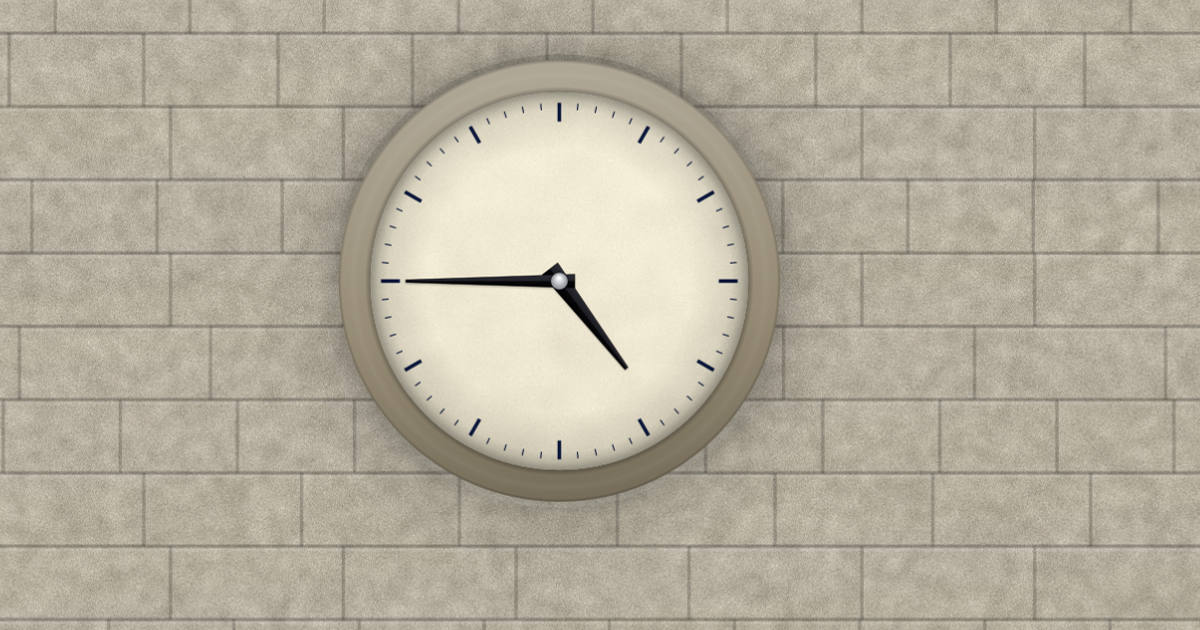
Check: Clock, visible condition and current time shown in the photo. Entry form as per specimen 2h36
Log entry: 4h45
